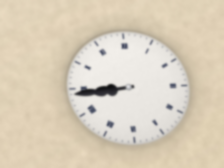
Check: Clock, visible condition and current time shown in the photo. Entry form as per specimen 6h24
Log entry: 8h44
